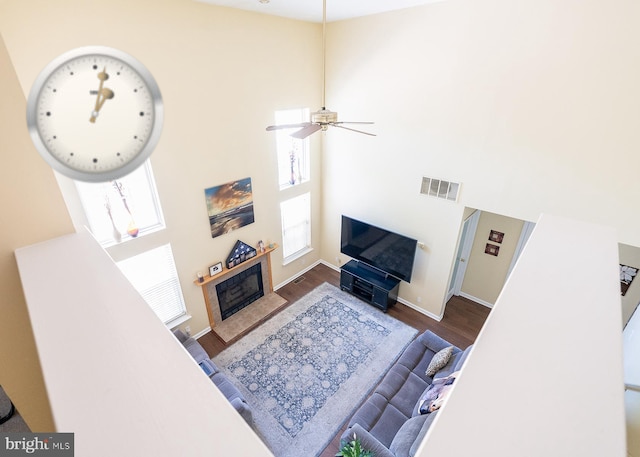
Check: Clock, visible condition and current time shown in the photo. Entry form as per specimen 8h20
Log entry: 1h02
